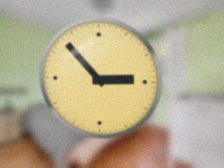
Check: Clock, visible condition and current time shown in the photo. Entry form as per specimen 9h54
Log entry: 2h53
